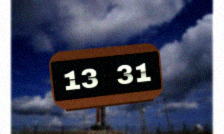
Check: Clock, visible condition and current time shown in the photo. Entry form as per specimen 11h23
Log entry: 13h31
